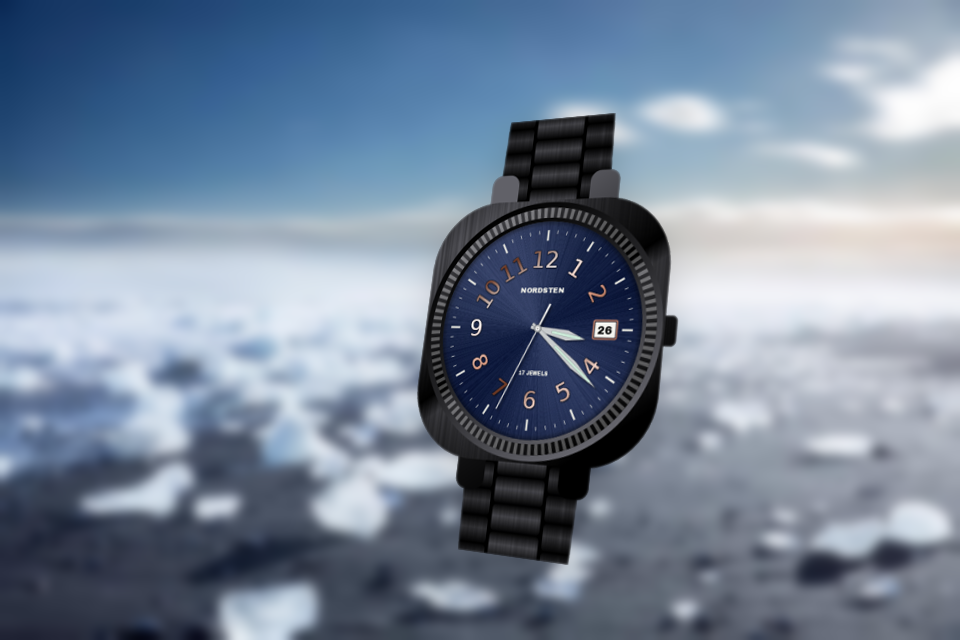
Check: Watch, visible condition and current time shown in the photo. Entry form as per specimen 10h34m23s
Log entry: 3h21m34s
